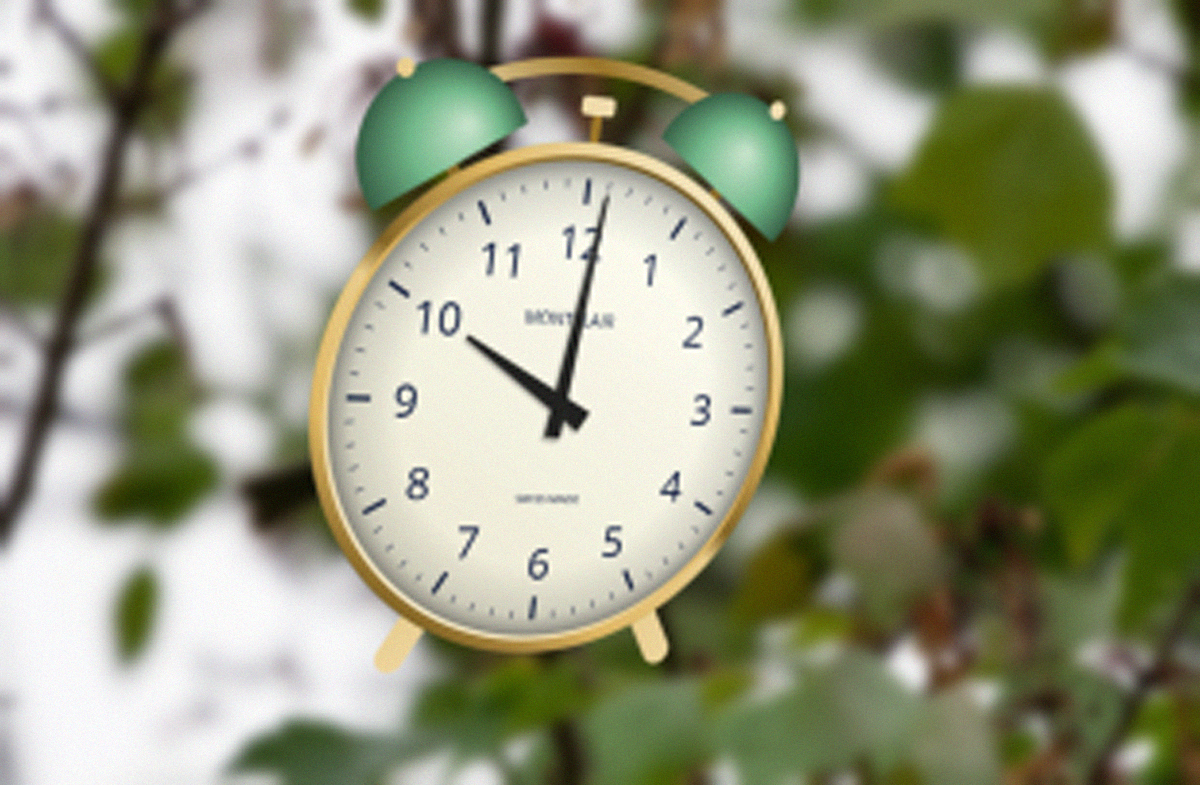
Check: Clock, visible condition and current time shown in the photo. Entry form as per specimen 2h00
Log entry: 10h01
